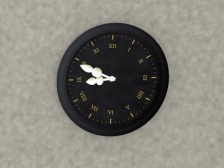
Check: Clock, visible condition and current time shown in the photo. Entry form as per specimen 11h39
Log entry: 8h49
